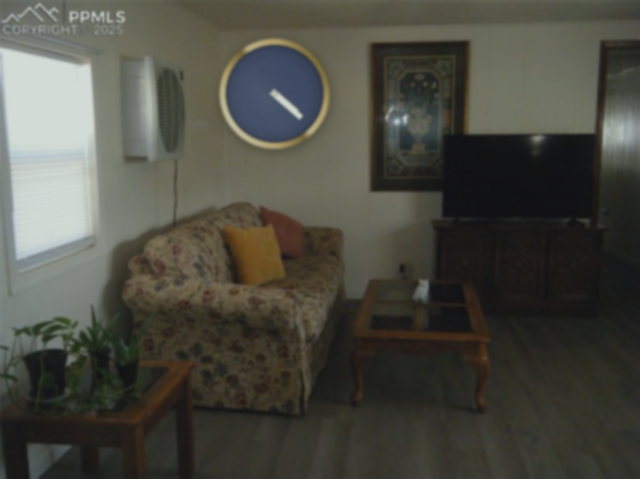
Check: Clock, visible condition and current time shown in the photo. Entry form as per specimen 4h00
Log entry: 4h22
